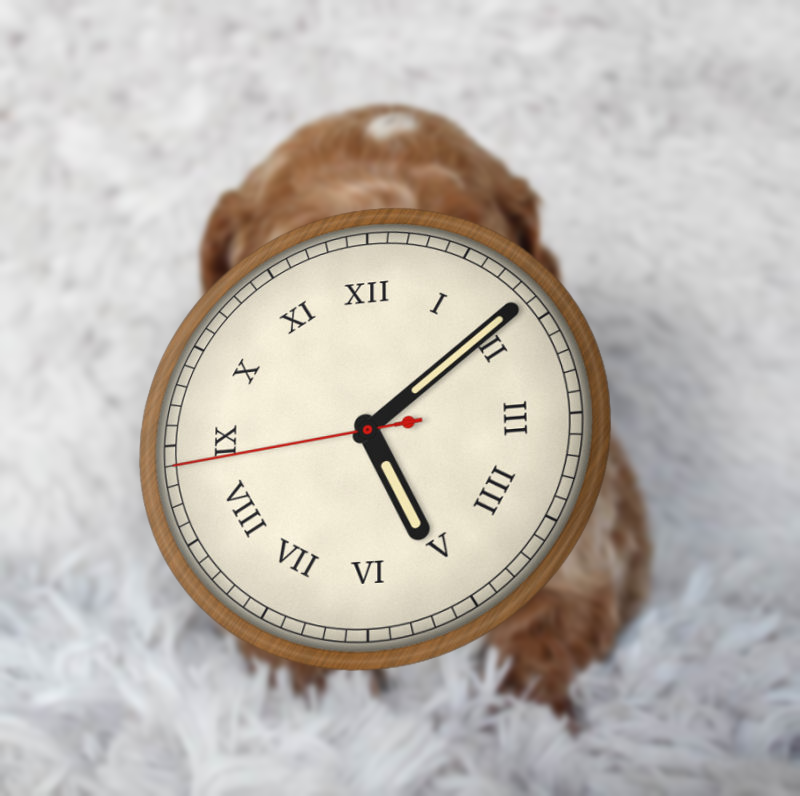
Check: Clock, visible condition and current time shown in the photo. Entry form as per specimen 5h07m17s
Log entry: 5h08m44s
